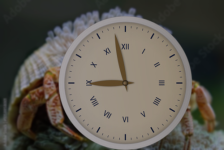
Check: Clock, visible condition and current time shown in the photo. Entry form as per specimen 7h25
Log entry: 8h58
